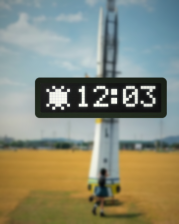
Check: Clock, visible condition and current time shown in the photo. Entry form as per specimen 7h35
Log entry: 12h03
